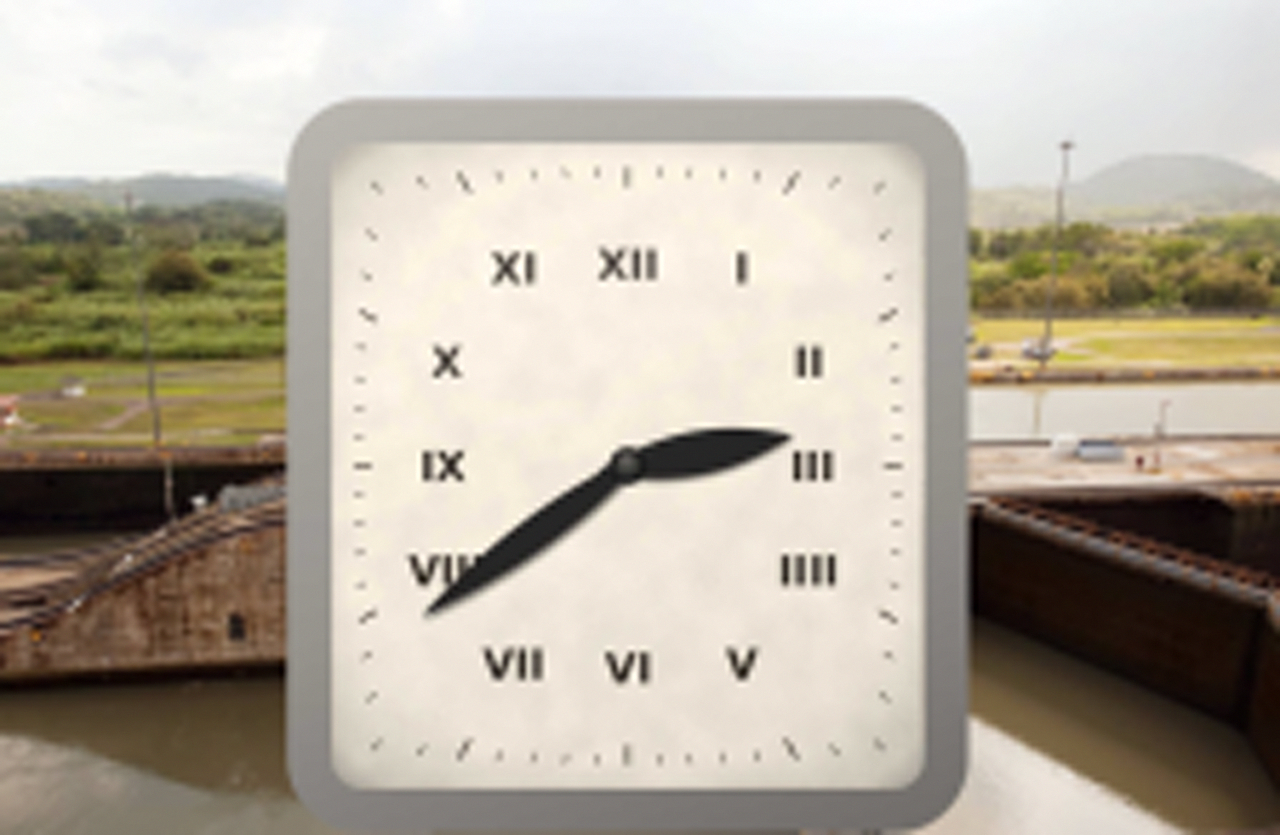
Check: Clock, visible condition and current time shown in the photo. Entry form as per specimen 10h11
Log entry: 2h39
